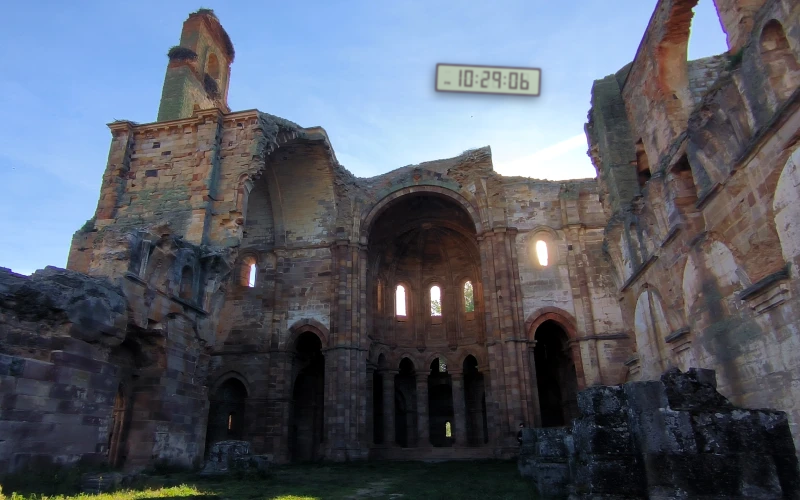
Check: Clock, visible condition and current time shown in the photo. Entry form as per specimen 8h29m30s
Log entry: 10h29m06s
